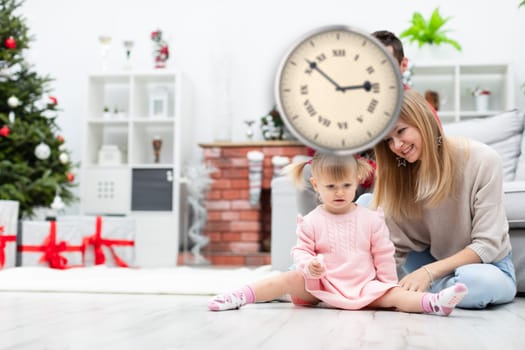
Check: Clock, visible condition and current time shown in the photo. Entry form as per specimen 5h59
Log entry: 2h52
